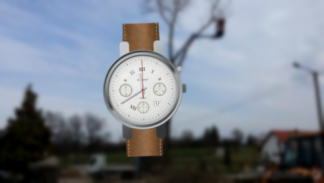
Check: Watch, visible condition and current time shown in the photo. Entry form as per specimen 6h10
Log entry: 11h40
